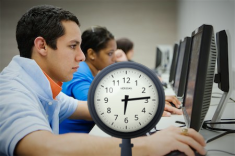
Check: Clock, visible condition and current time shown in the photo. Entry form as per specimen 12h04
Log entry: 6h14
